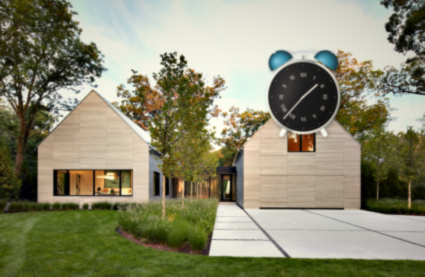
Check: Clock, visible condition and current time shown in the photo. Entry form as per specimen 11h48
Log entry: 1h37
